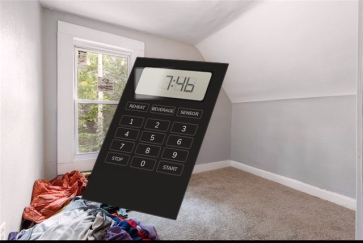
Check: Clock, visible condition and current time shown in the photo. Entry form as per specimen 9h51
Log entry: 7h46
